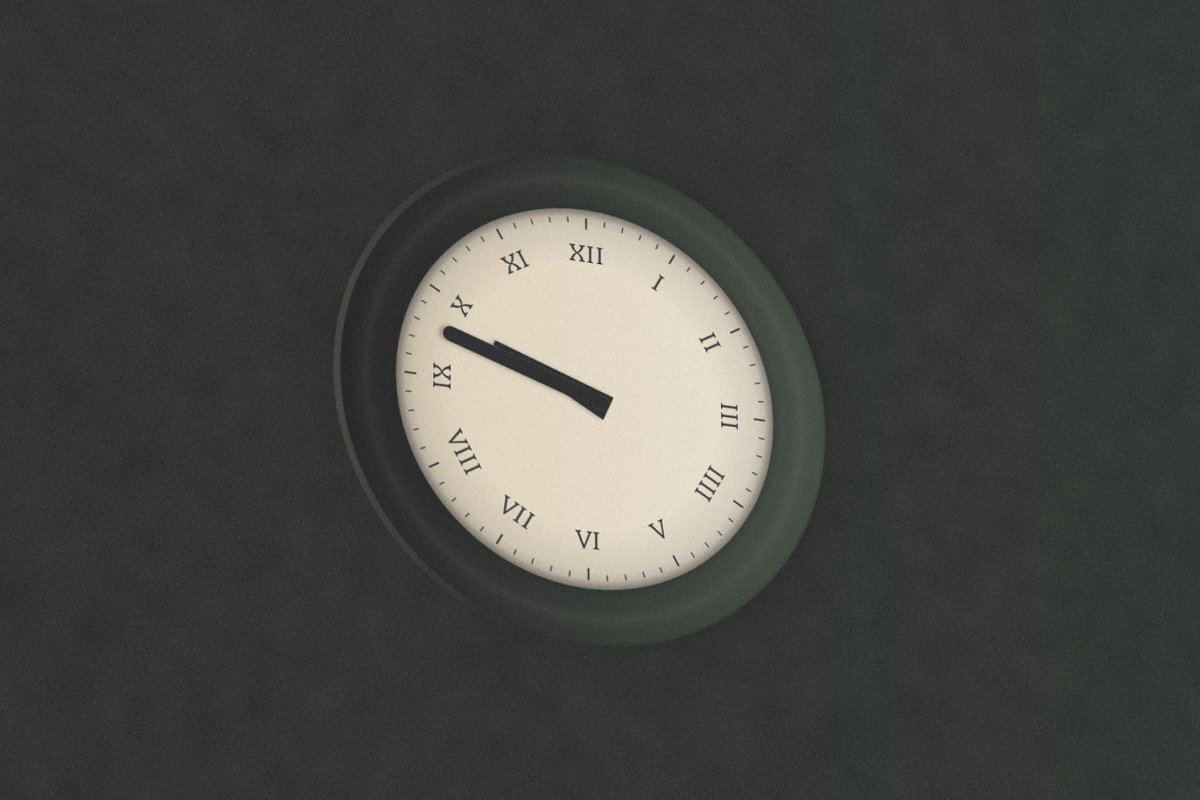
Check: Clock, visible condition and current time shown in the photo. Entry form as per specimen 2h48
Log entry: 9h48
